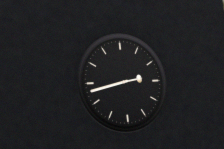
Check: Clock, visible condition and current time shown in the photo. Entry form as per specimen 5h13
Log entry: 2h43
